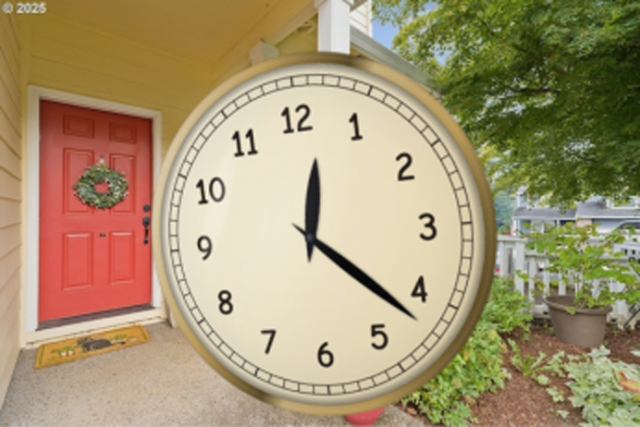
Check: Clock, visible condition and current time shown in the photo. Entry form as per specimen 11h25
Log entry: 12h22
